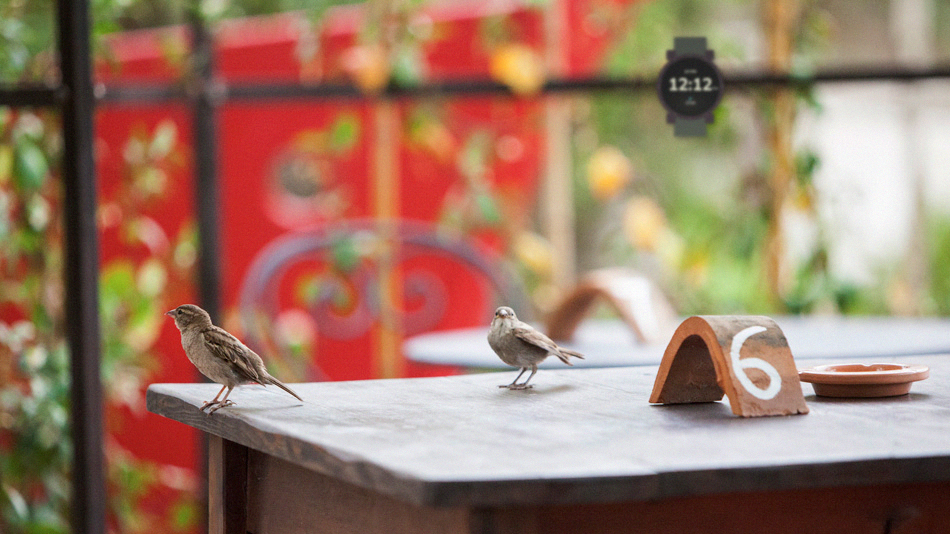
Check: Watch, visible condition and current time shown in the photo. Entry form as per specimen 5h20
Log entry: 12h12
